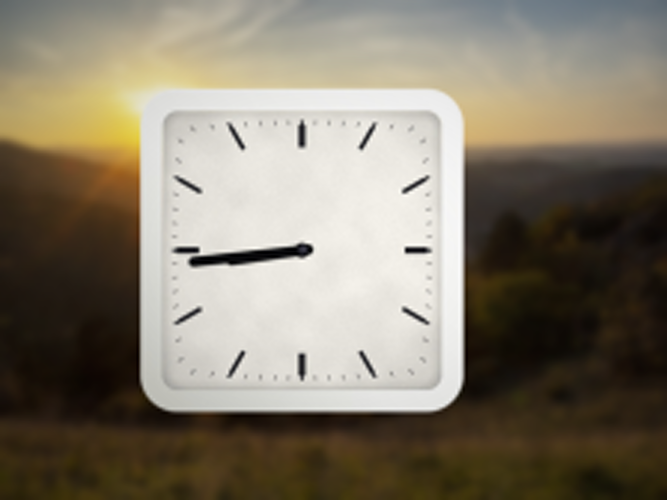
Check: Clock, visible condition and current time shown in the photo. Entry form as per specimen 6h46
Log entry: 8h44
